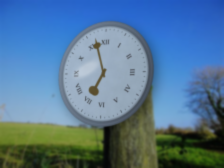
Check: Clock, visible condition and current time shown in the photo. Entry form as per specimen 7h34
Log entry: 6h57
